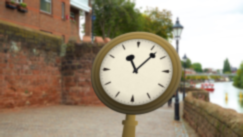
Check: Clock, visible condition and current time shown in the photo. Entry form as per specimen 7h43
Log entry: 11h07
